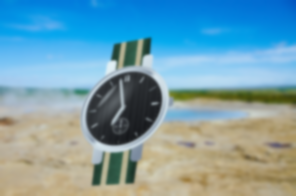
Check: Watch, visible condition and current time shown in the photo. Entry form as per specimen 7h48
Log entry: 6h58
